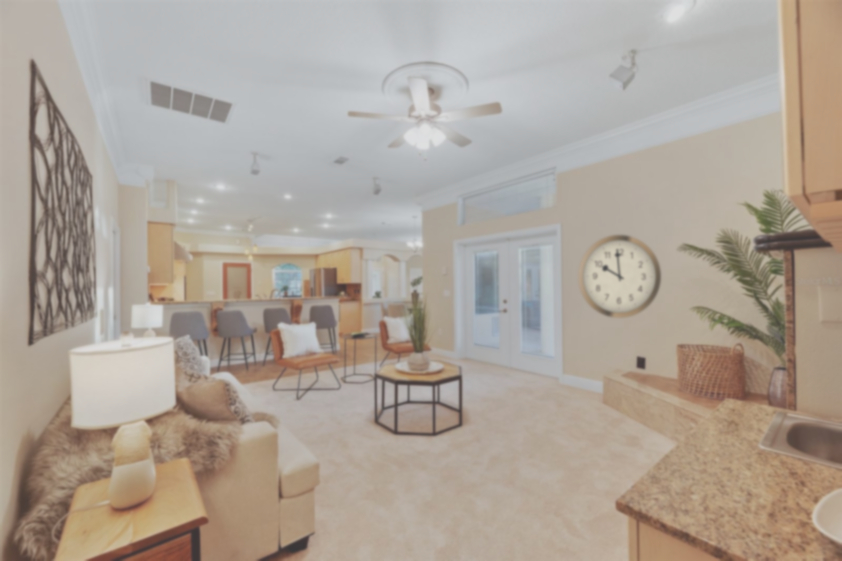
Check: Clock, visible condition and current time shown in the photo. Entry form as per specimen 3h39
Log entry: 9h59
